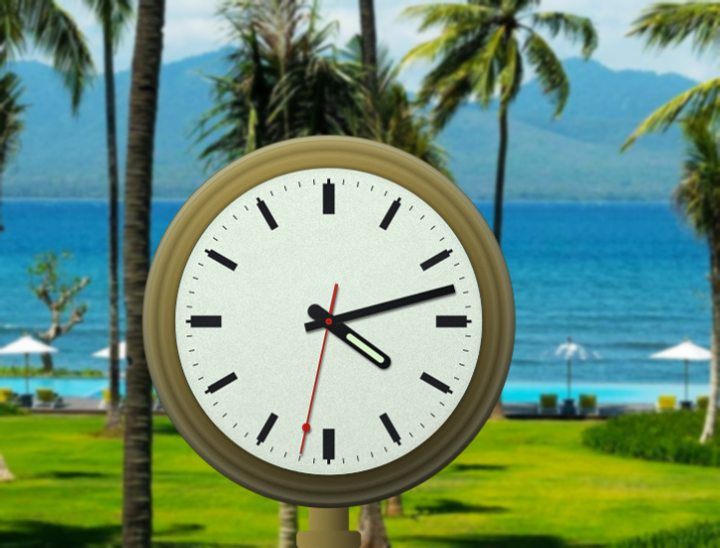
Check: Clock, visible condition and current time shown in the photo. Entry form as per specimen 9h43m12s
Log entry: 4h12m32s
